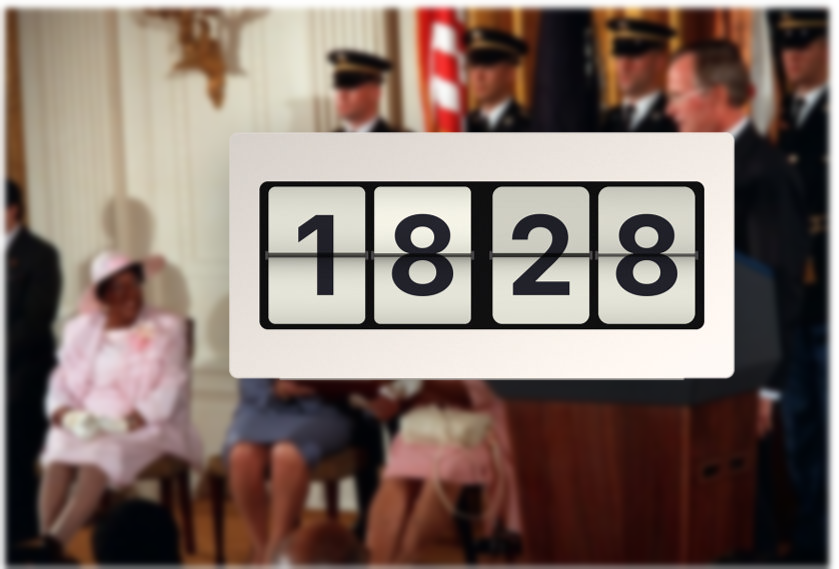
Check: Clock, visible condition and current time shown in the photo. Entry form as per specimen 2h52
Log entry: 18h28
